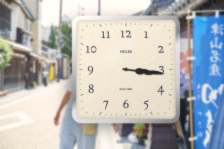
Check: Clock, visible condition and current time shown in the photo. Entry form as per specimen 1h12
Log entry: 3h16
